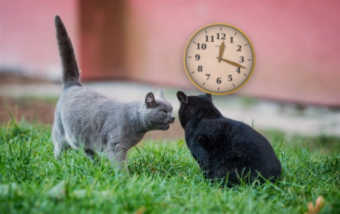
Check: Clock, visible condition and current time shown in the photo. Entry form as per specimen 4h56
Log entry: 12h18
